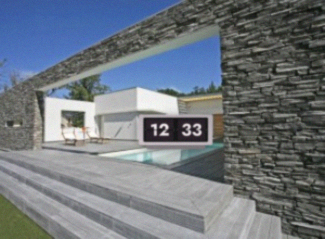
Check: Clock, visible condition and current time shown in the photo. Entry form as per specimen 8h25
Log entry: 12h33
